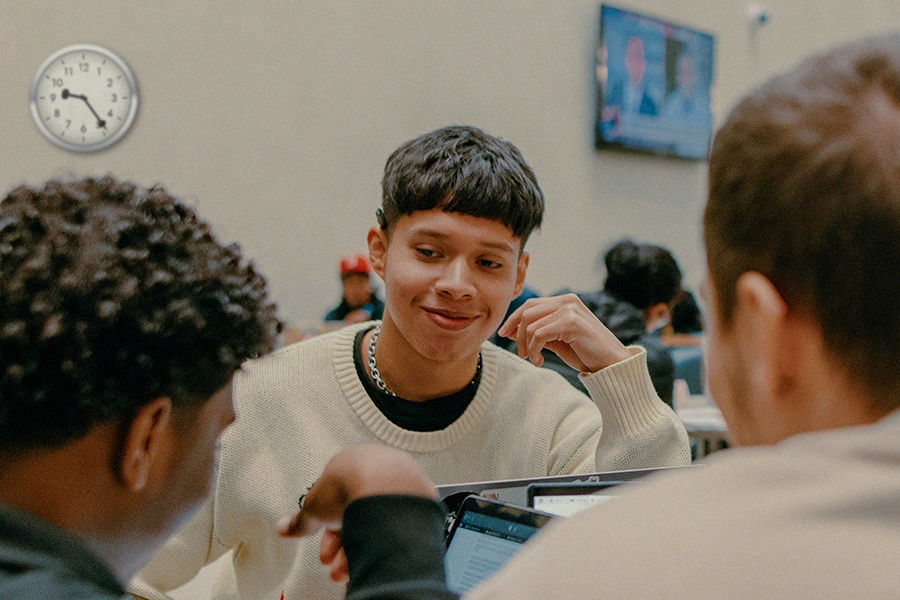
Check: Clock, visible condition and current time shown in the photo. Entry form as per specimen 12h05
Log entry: 9h24
